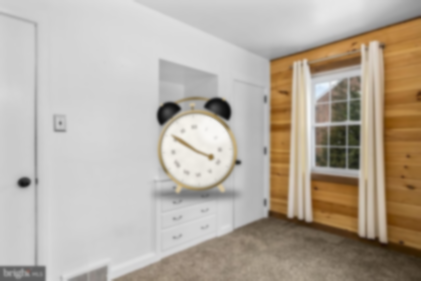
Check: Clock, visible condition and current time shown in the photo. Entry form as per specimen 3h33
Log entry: 3h51
